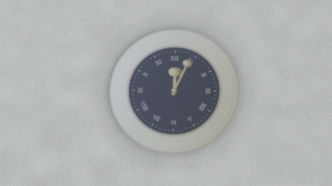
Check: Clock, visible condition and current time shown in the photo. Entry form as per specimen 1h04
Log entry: 12h04
